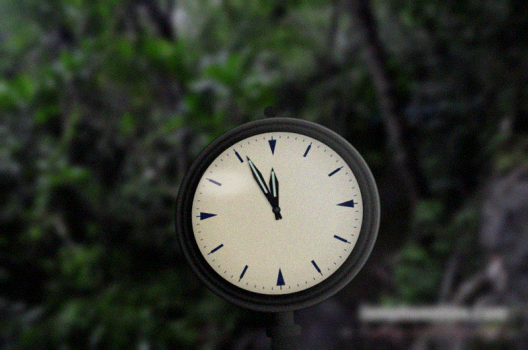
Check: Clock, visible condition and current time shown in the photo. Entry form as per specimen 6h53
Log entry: 11h56
